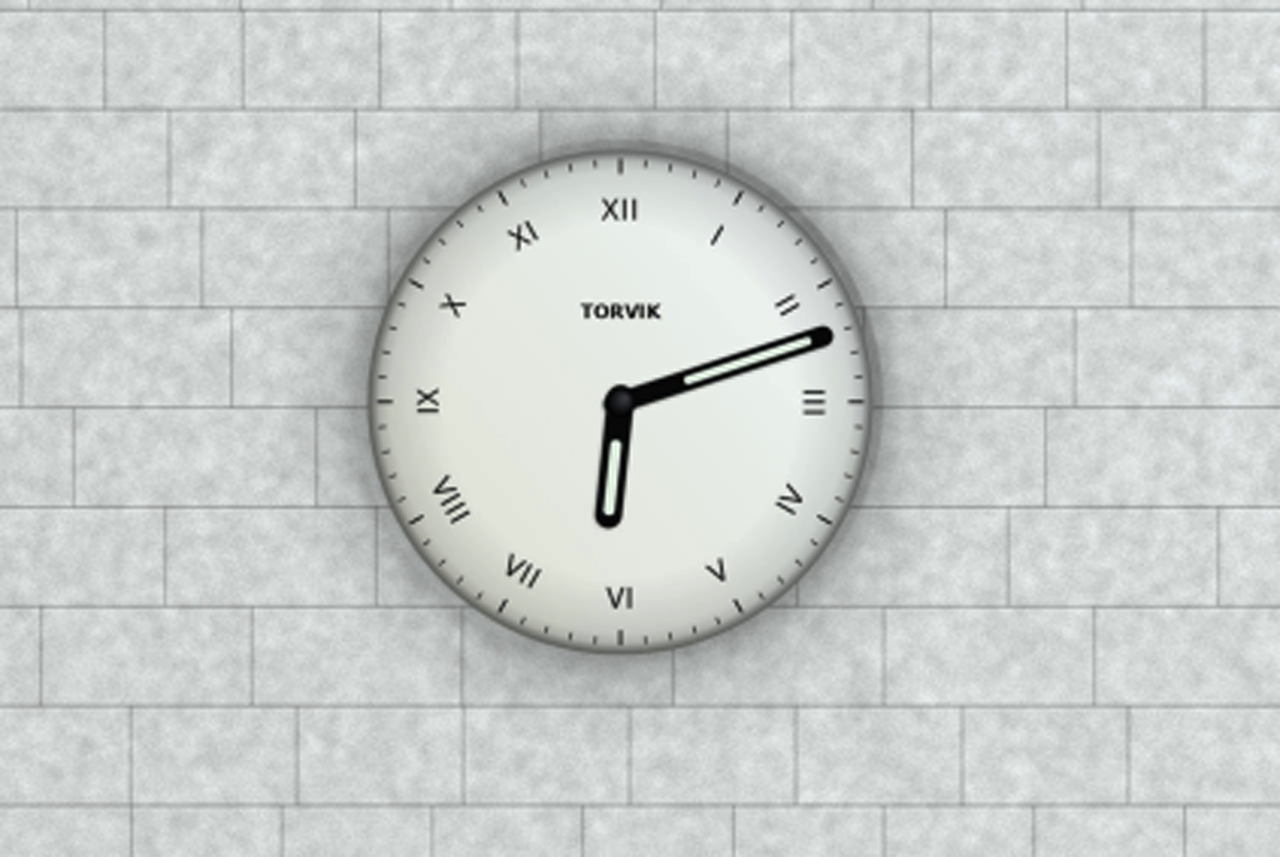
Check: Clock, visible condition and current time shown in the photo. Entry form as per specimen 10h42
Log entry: 6h12
